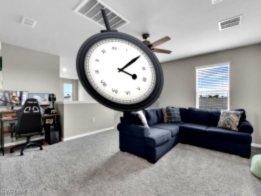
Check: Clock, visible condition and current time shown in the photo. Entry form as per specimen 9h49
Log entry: 4h10
